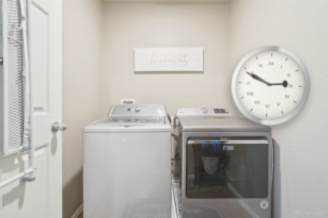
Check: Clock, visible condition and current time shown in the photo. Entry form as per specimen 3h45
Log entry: 2h49
